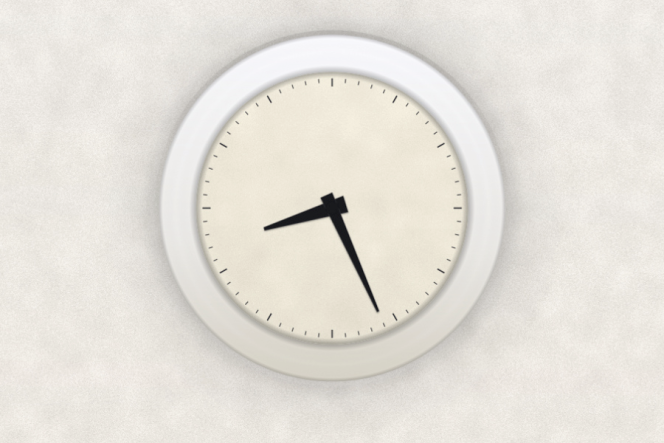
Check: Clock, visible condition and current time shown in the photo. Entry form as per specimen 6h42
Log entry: 8h26
